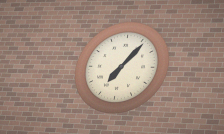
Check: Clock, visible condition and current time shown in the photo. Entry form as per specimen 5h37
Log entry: 7h06
